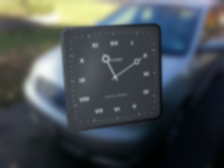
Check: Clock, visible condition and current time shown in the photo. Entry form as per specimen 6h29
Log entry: 11h10
